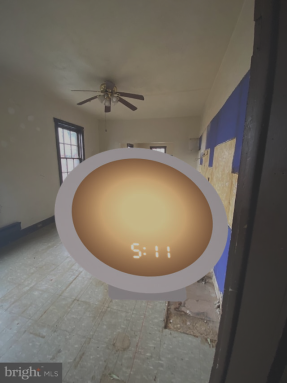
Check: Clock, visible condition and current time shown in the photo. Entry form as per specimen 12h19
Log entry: 5h11
